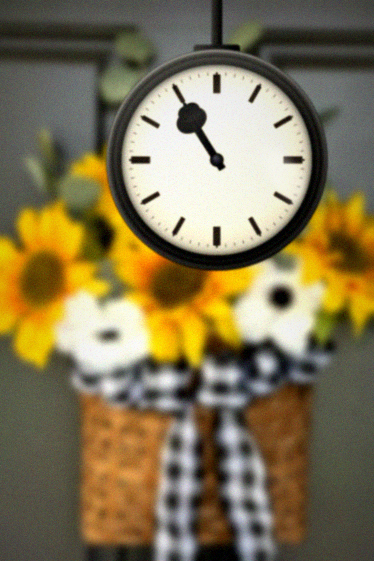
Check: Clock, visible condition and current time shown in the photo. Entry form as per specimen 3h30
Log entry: 10h55
